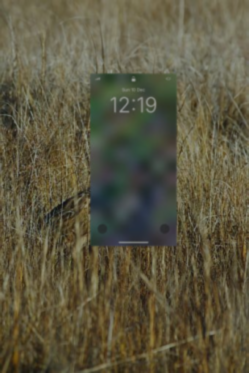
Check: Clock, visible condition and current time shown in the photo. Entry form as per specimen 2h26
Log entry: 12h19
